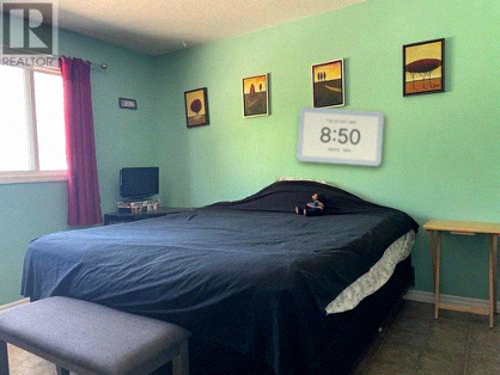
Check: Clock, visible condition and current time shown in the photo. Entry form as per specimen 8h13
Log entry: 8h50
